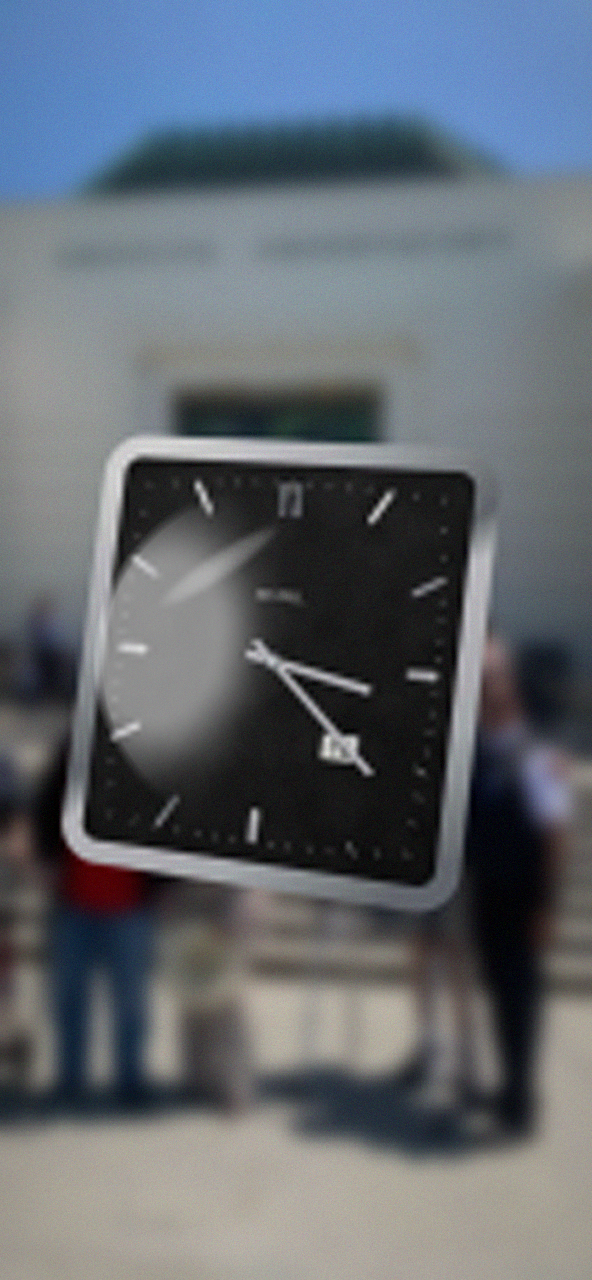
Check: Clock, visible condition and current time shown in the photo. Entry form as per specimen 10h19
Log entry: 3h22
